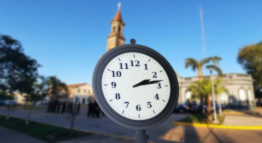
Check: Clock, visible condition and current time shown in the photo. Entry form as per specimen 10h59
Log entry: 2h13
